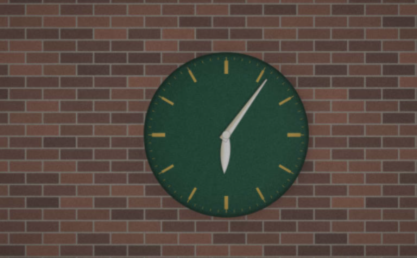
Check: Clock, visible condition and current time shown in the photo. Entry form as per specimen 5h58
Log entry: 6h06
